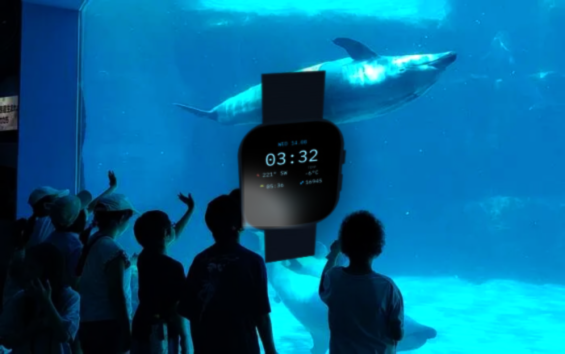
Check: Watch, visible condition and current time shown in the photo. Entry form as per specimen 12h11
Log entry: 3h32
